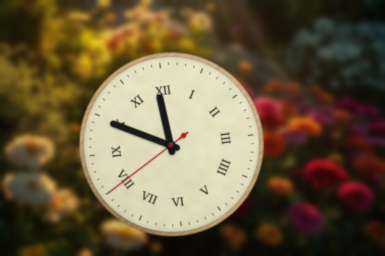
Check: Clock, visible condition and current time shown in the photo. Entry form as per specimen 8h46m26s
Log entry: 11h49m40s
